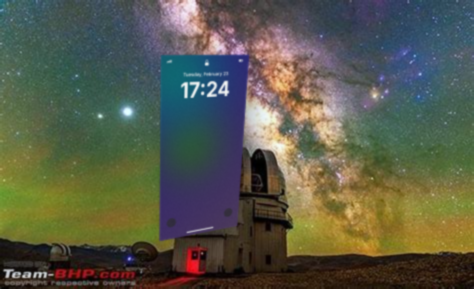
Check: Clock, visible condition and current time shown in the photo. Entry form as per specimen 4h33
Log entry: 17h24
